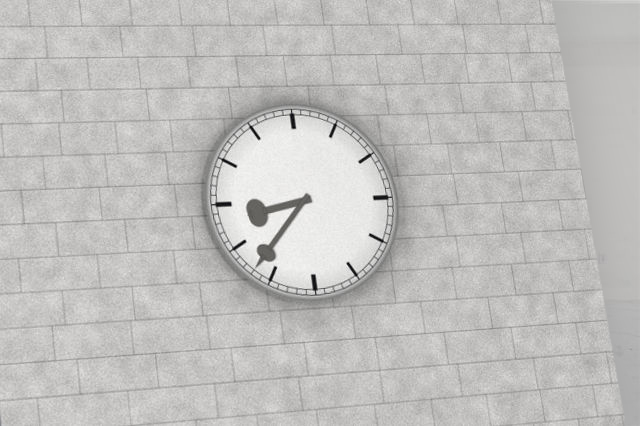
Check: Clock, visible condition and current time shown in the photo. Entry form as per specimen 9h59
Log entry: 8h37
